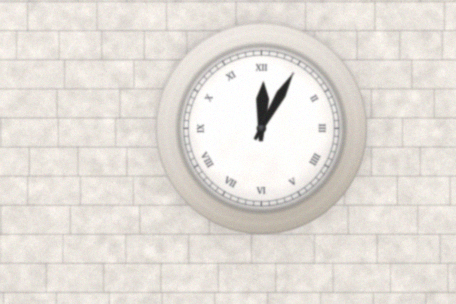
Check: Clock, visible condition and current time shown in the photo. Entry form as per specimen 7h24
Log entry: 12h05
